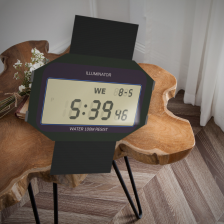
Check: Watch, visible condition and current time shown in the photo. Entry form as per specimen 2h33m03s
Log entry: 5h39m46s
